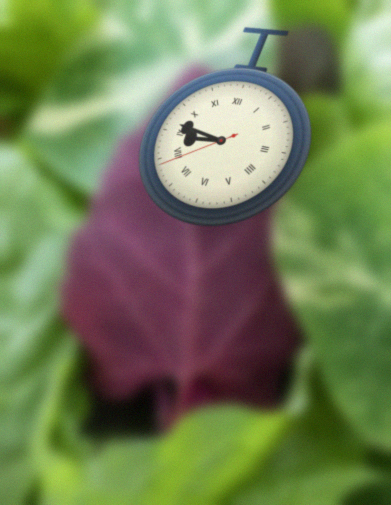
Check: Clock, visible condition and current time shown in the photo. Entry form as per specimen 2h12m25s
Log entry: 8h46m39s
